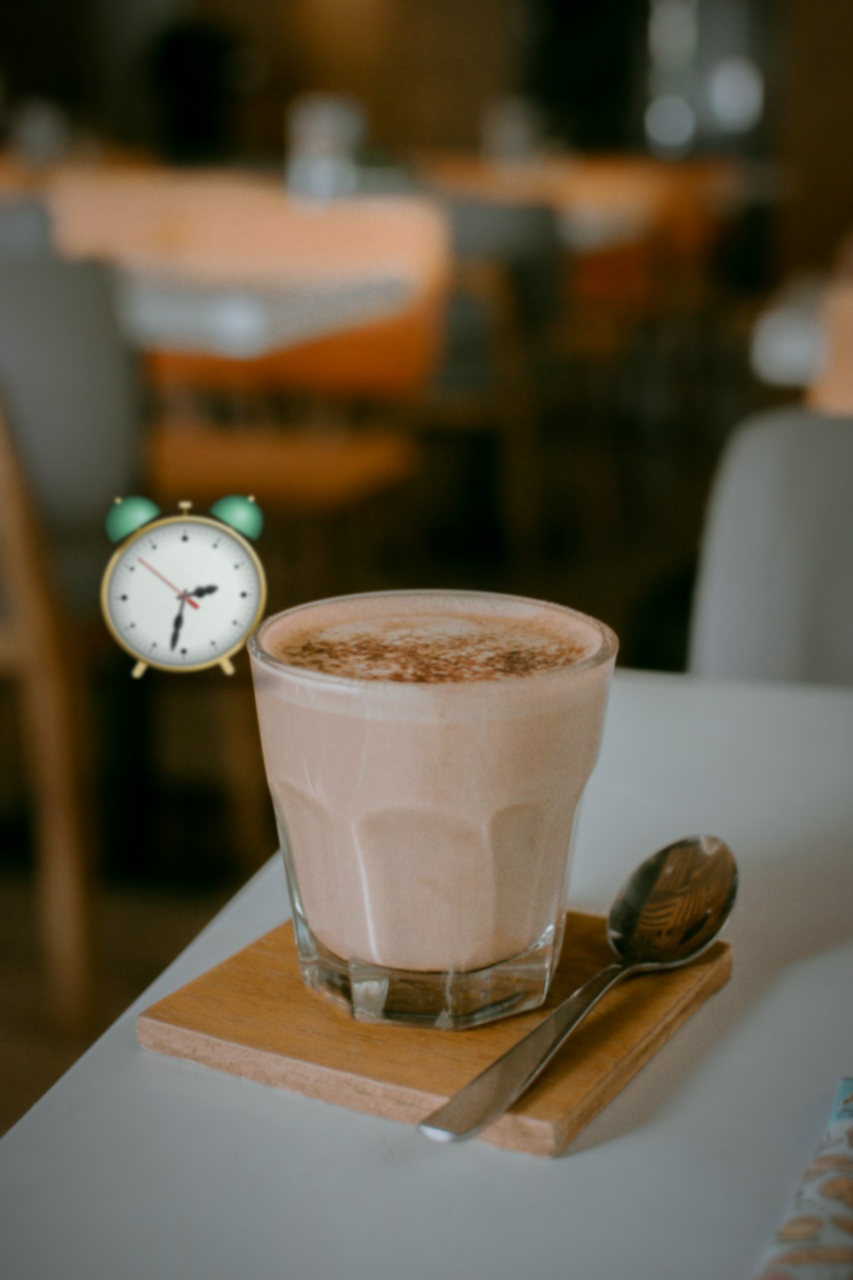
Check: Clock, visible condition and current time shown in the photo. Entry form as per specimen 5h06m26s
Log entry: 2h31m52s
